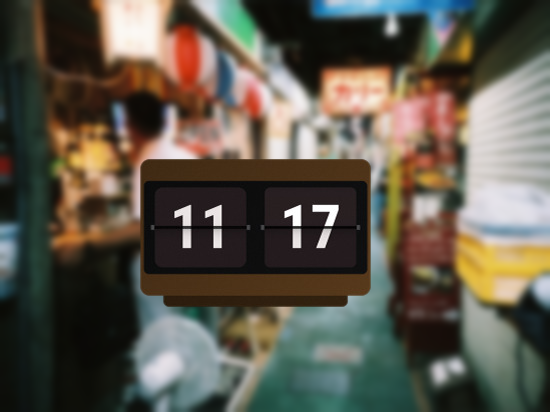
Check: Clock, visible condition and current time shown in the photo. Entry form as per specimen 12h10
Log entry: 11h17
